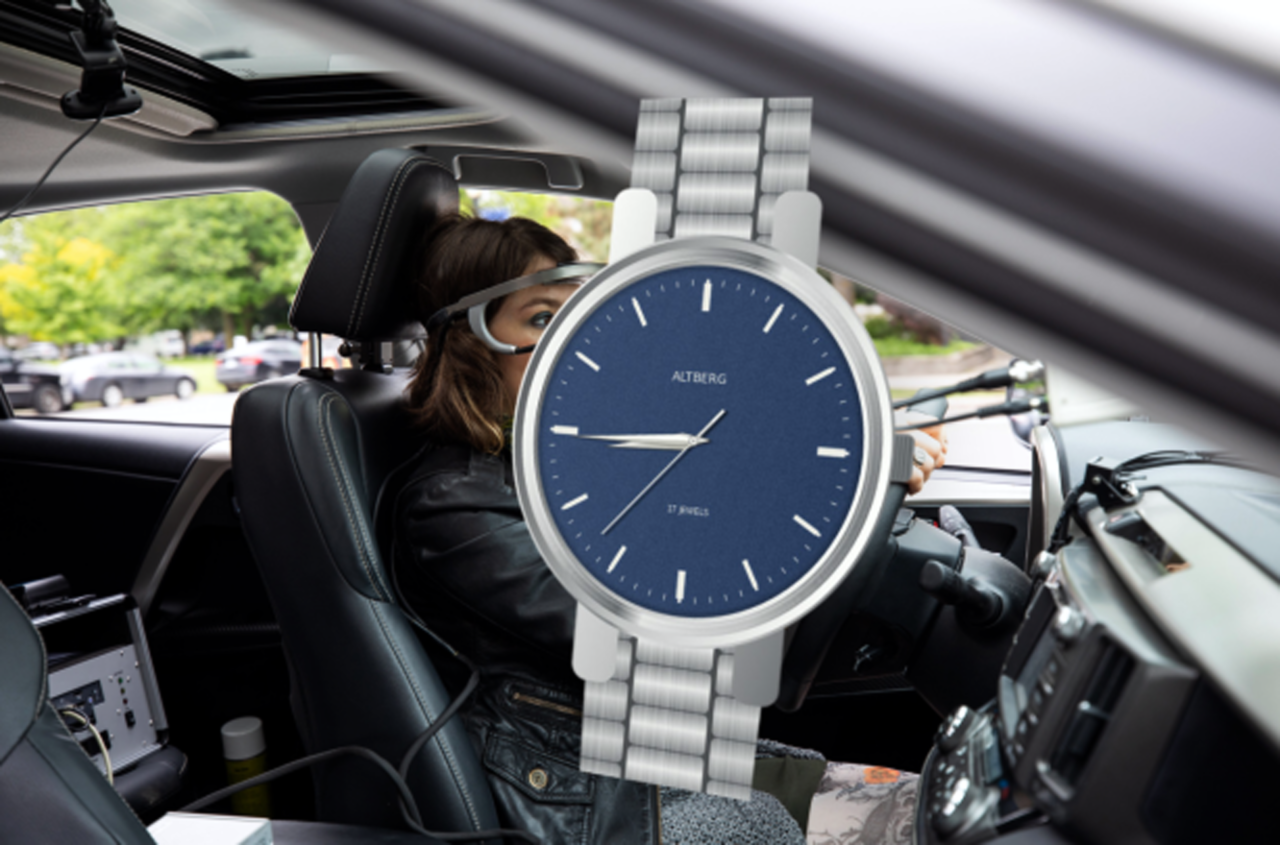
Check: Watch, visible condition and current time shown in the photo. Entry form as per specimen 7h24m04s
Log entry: 8h44m37s
